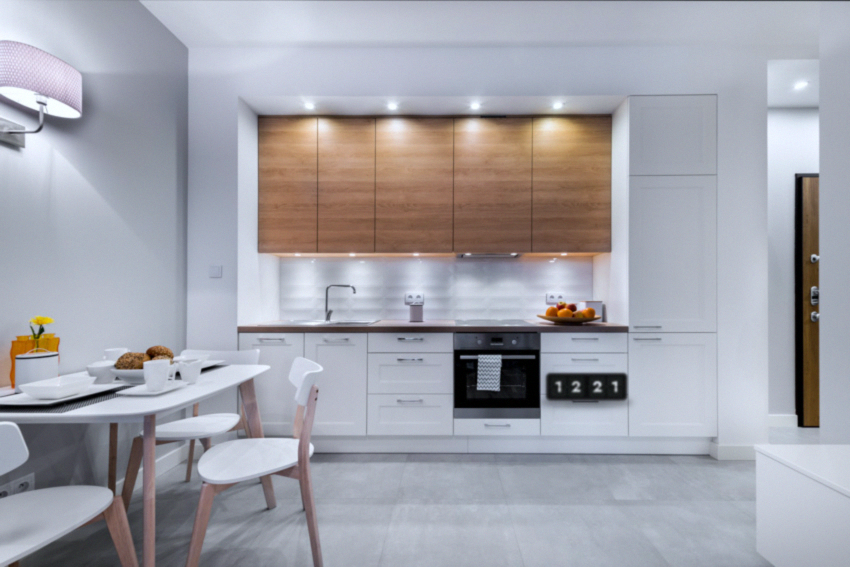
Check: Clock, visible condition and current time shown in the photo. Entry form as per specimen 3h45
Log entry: 12h21
